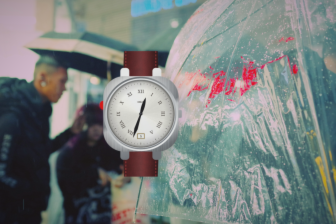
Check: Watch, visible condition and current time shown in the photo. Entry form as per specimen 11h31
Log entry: 12h33
